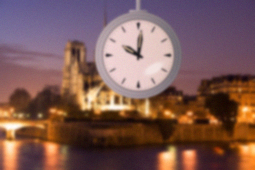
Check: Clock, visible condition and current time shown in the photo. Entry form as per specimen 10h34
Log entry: 10h01
